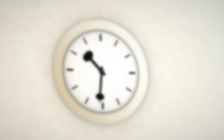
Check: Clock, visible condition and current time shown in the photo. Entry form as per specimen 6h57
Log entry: 10h31
